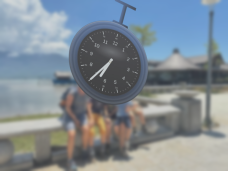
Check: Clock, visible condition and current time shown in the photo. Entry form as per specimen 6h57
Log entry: 6h35
